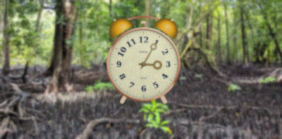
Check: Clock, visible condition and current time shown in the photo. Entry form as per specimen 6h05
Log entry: 3h05
